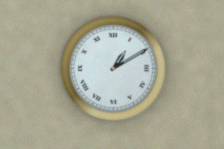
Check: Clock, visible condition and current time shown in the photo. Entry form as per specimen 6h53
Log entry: 1h10
